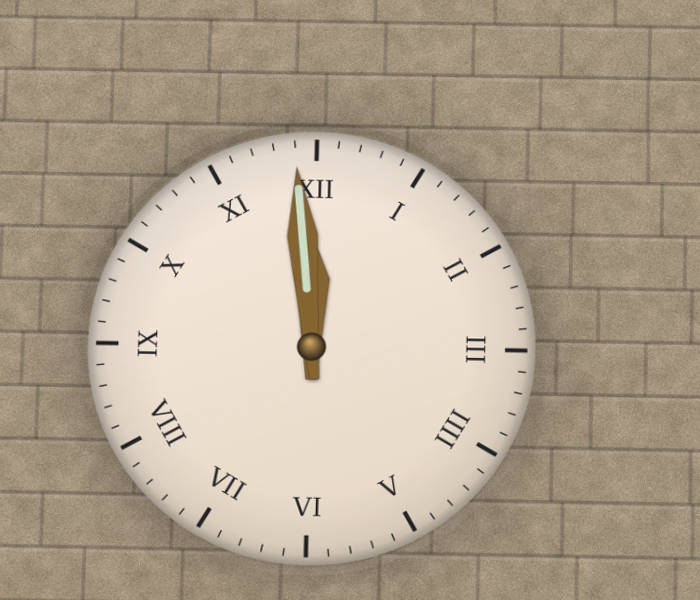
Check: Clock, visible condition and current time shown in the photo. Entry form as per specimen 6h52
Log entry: 11h59
